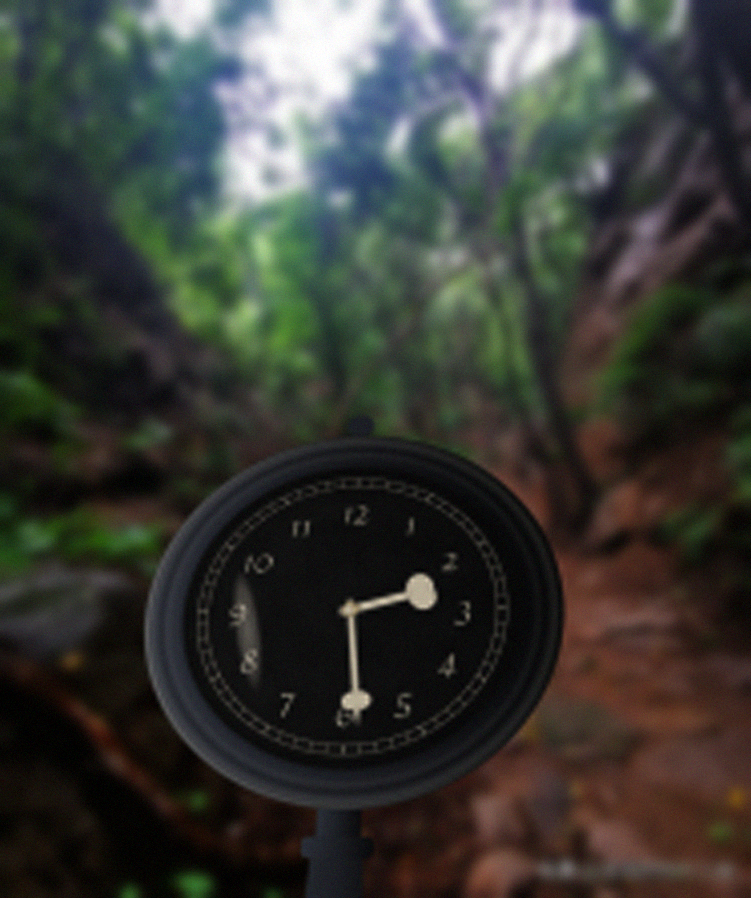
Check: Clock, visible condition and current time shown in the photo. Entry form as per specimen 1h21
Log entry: 2h29
